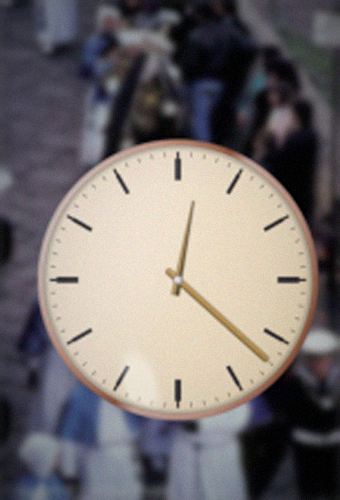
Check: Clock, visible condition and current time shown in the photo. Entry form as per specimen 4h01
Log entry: 12h22
